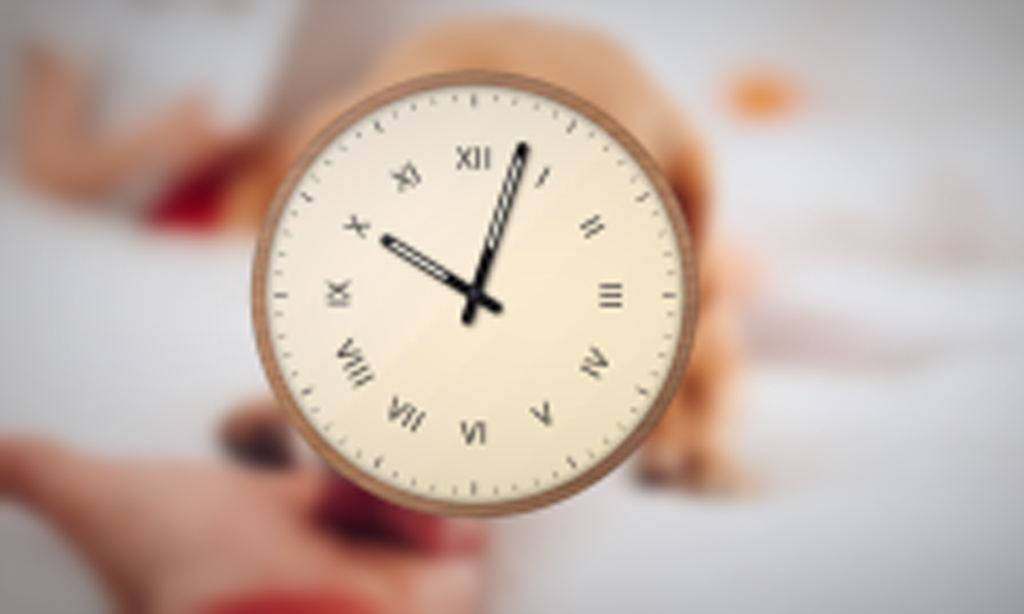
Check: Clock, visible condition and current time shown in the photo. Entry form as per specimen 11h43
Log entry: 10h03
